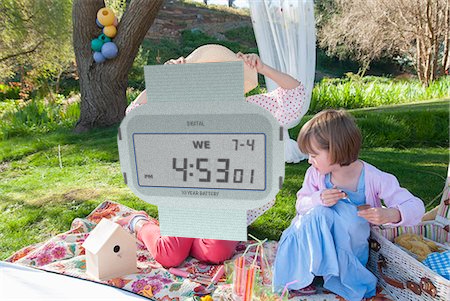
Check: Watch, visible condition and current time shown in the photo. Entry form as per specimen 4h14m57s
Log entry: 4h53m01s
